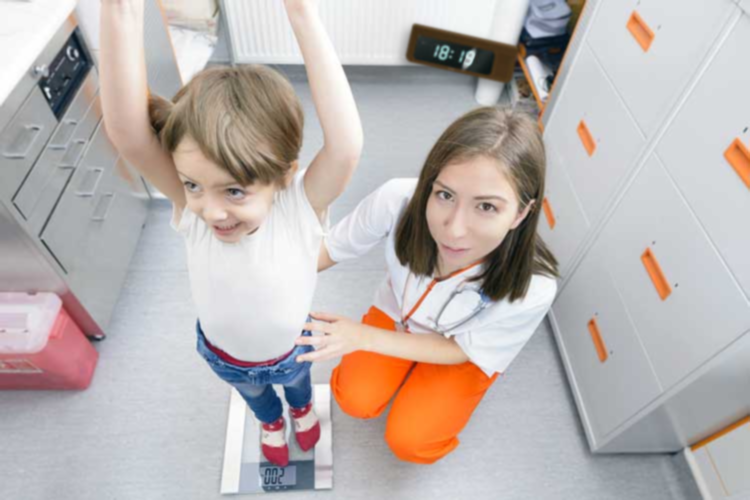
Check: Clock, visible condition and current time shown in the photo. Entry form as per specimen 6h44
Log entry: 18h19
